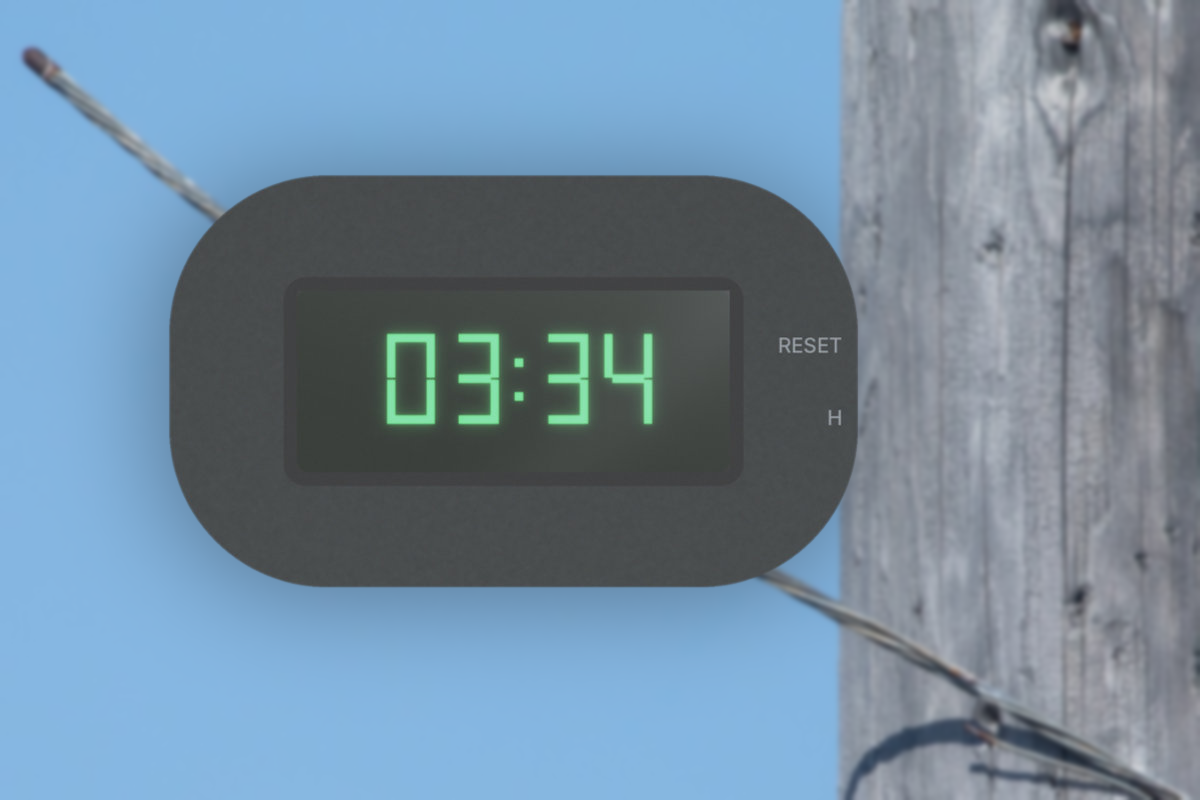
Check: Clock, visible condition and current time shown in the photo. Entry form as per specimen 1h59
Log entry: 3h34
